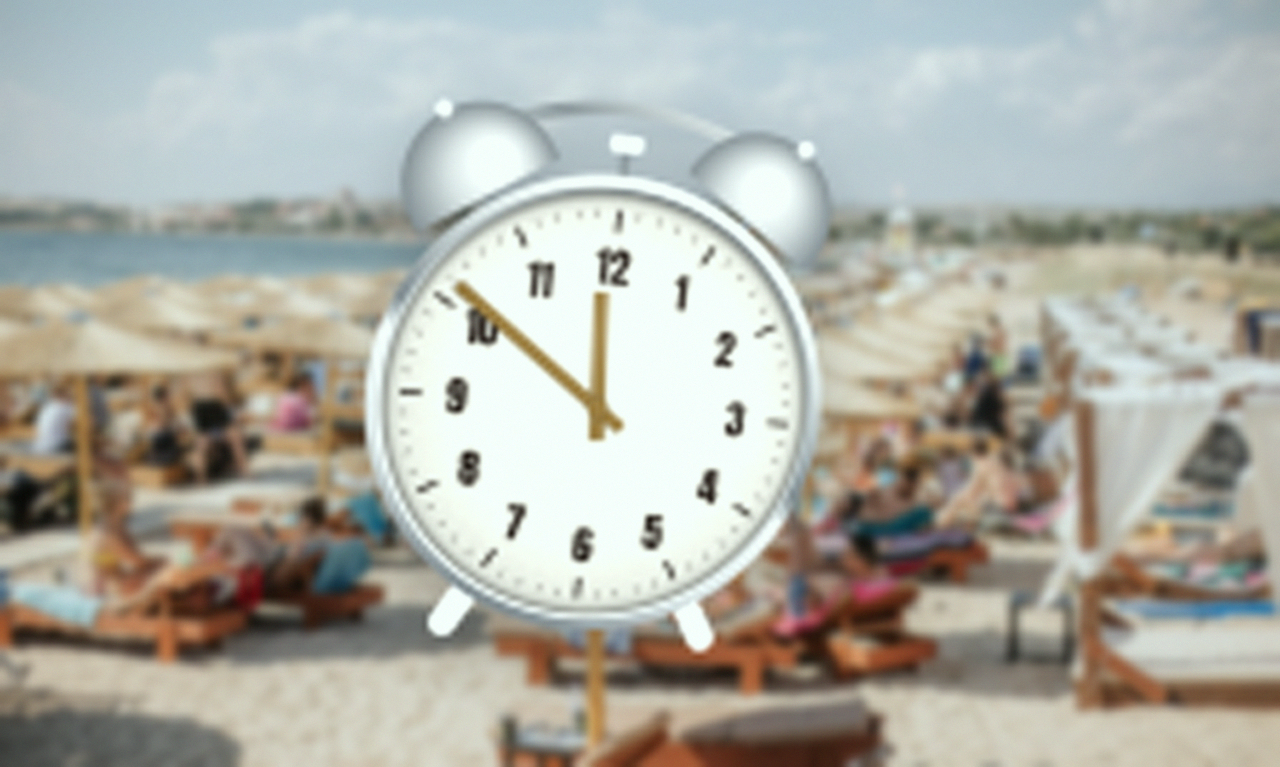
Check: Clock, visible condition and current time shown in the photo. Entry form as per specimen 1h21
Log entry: 11h51
